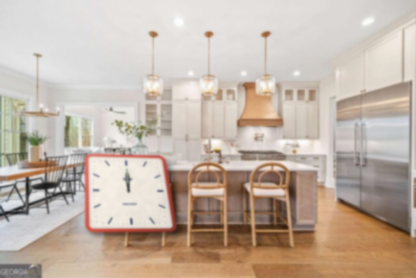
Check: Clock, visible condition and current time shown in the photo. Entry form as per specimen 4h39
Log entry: 12h00
